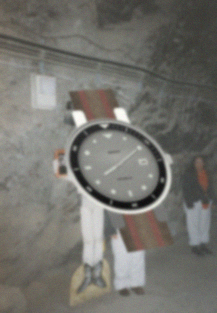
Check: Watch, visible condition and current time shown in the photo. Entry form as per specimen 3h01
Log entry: 8h10
